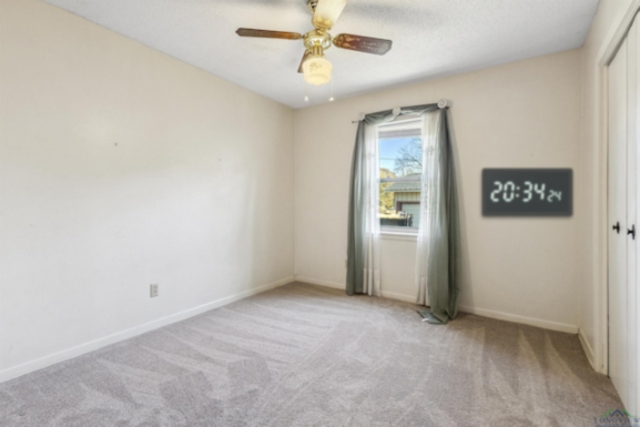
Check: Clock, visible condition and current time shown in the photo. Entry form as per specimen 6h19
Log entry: 20h34
